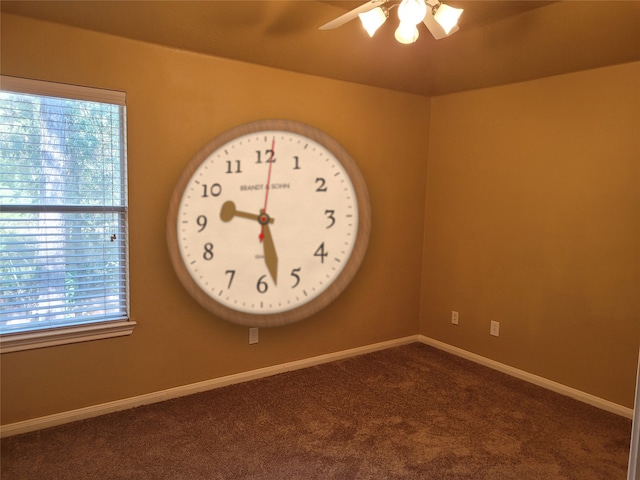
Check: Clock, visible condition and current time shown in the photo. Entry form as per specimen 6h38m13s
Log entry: 9h28m01s
